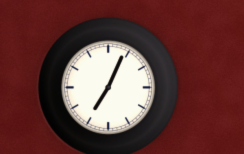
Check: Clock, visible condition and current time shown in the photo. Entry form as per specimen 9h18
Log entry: 7h04
